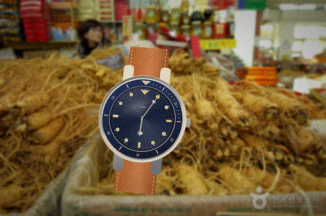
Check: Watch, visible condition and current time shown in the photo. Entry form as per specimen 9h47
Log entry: 6h05
